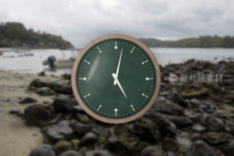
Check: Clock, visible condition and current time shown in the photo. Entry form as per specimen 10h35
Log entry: 5h02
